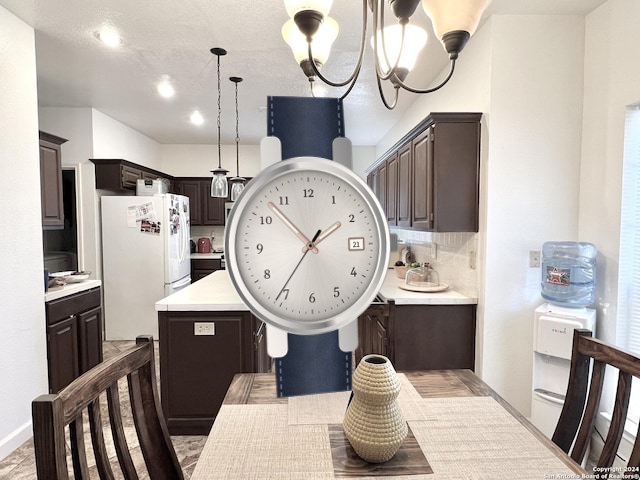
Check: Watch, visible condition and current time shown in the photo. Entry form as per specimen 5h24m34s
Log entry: 1h52m36s
